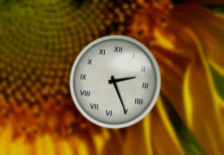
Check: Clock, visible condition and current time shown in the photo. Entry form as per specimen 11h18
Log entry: 2h25
